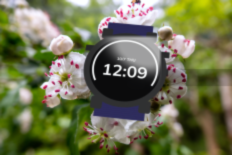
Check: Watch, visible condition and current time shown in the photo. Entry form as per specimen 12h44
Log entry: 12h09
